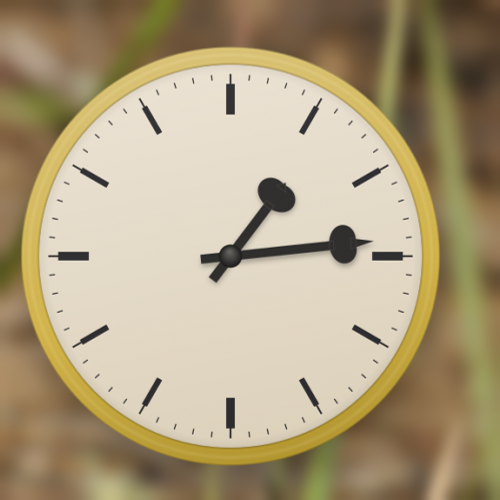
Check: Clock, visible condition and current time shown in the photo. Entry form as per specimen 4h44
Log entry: 1h14
